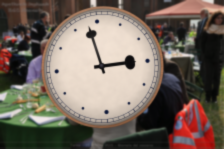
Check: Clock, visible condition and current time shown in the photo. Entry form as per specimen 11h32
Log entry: 2h58
